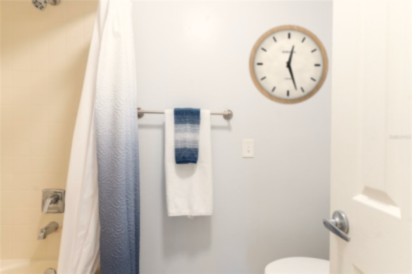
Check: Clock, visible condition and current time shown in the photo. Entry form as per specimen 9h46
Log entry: 12h27
